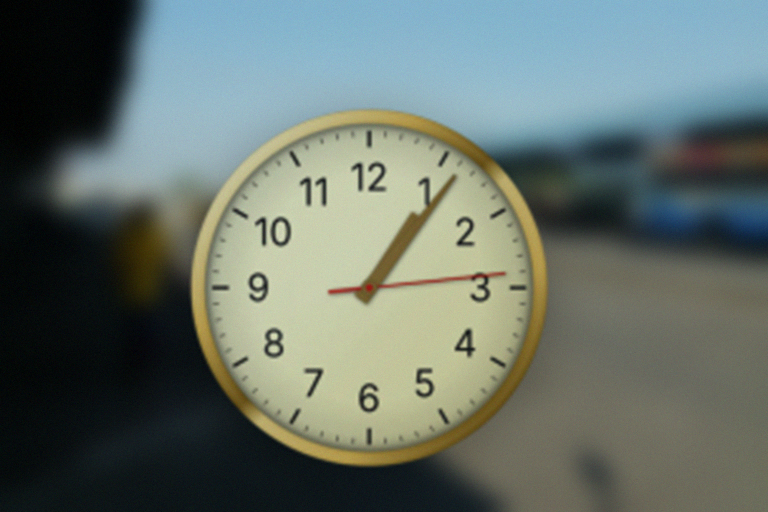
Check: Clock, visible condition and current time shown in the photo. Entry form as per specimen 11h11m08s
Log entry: 1h06m14s
